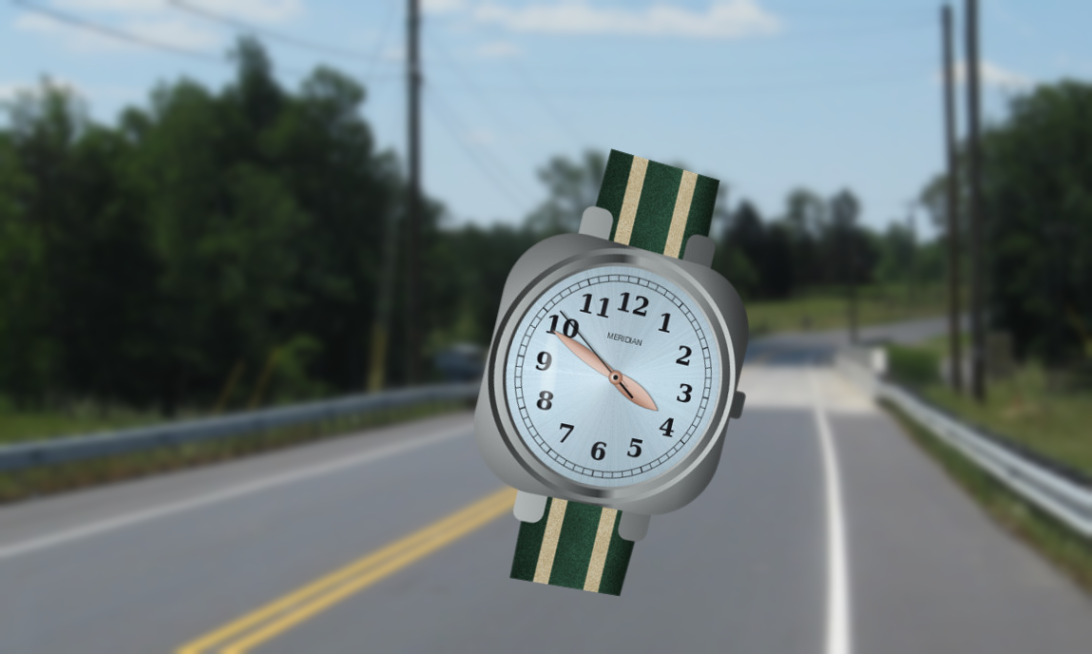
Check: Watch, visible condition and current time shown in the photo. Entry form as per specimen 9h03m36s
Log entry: 3h48m51s
